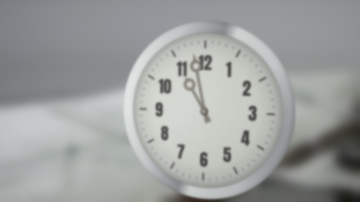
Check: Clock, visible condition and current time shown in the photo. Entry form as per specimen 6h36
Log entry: 10h58
